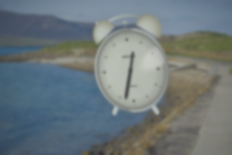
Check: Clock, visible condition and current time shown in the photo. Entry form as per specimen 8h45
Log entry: 12h33
